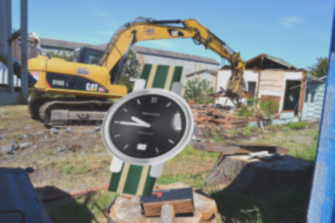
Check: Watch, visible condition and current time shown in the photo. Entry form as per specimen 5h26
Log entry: 9h45
